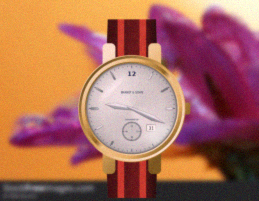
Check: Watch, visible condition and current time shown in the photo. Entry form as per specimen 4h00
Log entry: 9h19
